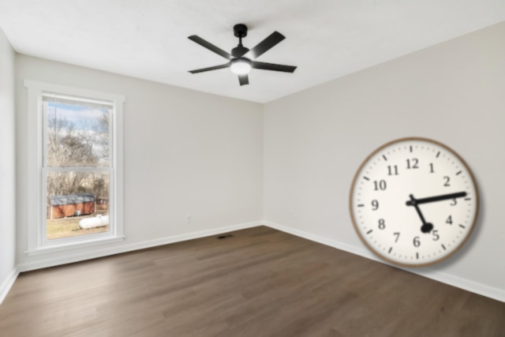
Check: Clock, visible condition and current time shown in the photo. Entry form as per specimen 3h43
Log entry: 5h14
